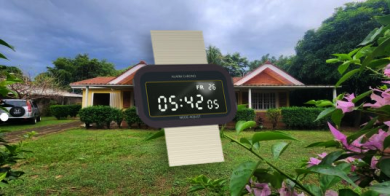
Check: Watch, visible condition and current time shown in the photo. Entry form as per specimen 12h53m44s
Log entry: 5h42m05s
